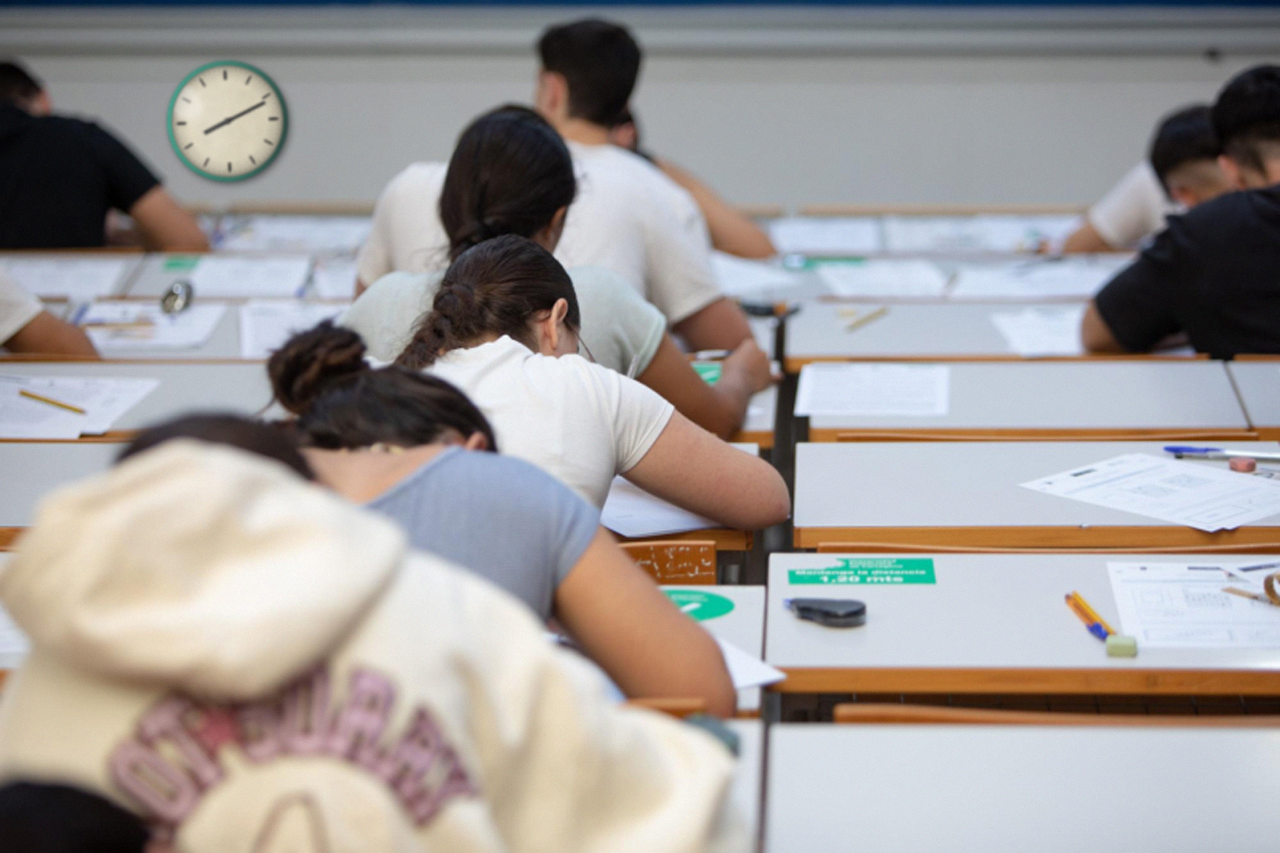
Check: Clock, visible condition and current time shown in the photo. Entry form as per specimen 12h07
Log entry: 8h11
